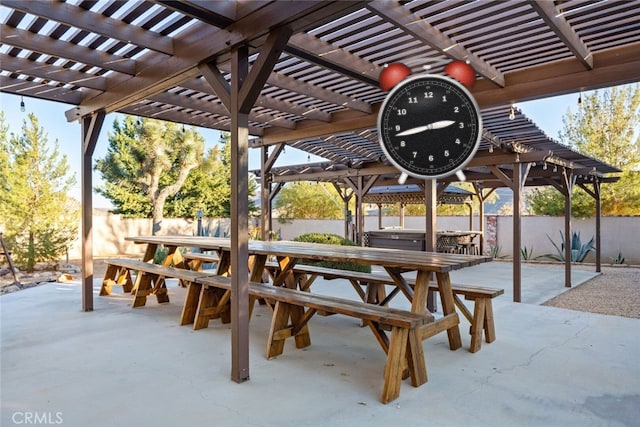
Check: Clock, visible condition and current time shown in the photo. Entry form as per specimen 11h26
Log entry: 2h43
